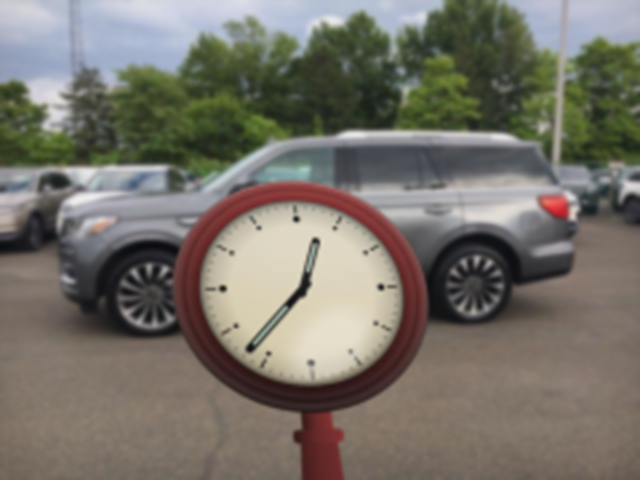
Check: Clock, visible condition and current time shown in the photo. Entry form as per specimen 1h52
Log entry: 12h37
